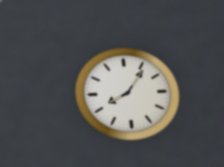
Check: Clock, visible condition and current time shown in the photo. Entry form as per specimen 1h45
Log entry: 8h06
